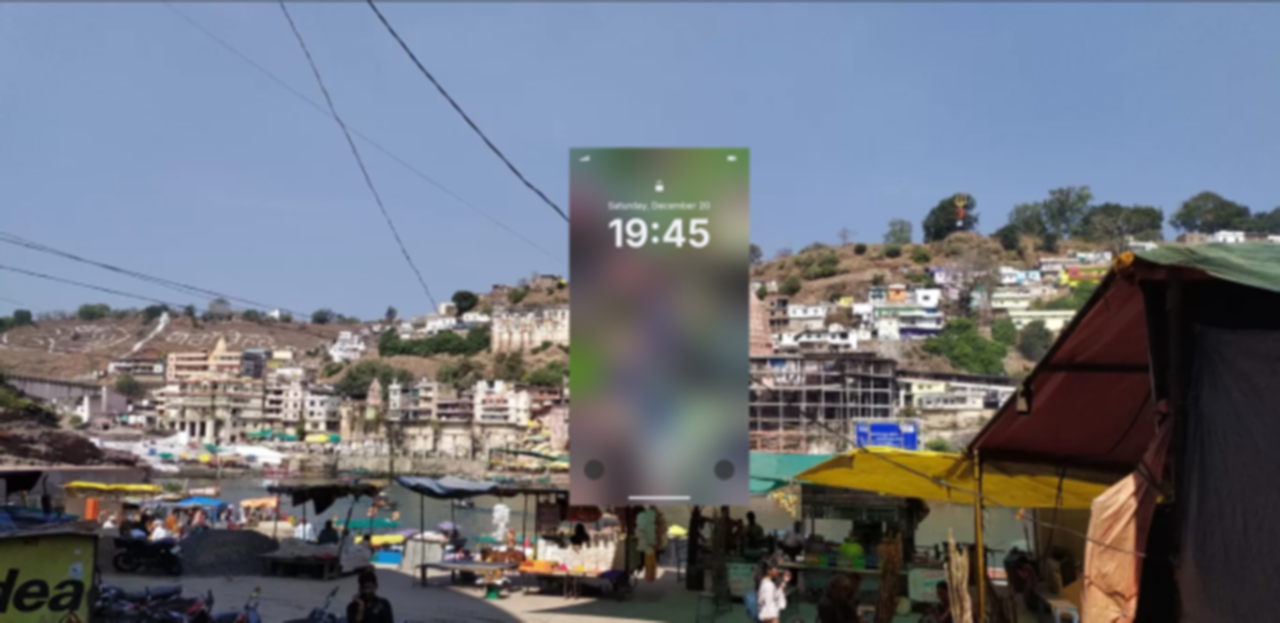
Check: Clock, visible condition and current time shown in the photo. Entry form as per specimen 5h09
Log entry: 19h45
